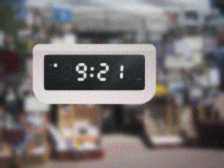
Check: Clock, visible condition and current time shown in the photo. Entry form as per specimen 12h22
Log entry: 9h21
